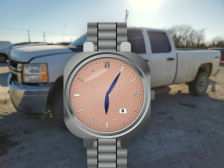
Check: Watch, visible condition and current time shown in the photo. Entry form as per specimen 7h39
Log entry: 6h05
